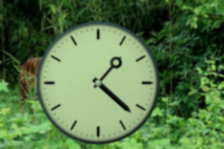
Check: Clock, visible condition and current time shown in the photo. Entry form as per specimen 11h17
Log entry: 1h22
